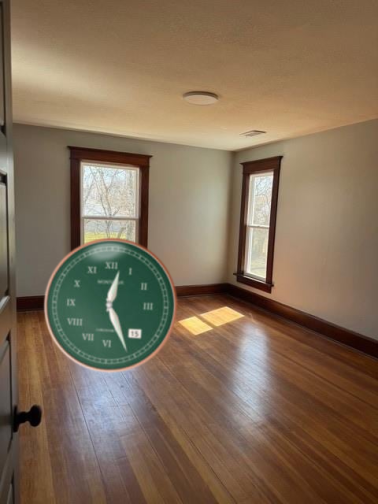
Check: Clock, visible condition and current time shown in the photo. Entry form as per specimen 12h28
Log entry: 12h26
